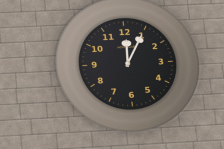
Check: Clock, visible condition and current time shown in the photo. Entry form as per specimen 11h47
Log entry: 12h05
